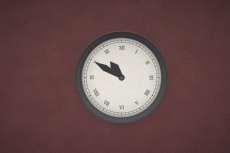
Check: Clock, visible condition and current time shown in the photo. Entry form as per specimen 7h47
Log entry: 10h50
